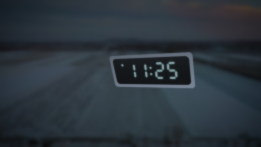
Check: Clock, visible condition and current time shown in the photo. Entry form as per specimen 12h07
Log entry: 11h25
